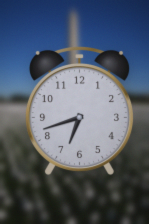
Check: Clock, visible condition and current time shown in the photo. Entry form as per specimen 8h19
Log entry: 6h42
